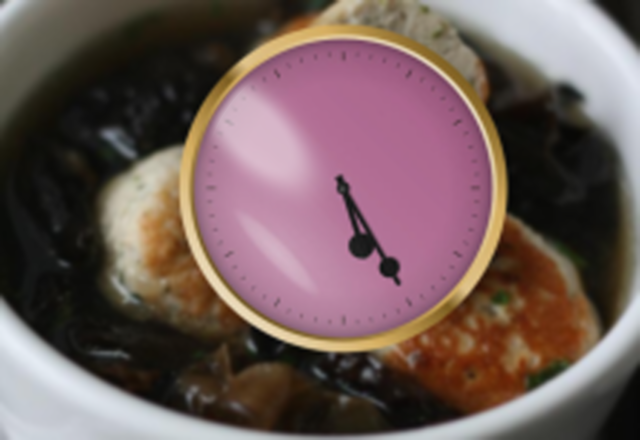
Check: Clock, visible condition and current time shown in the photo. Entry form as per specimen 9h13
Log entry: 5h25
